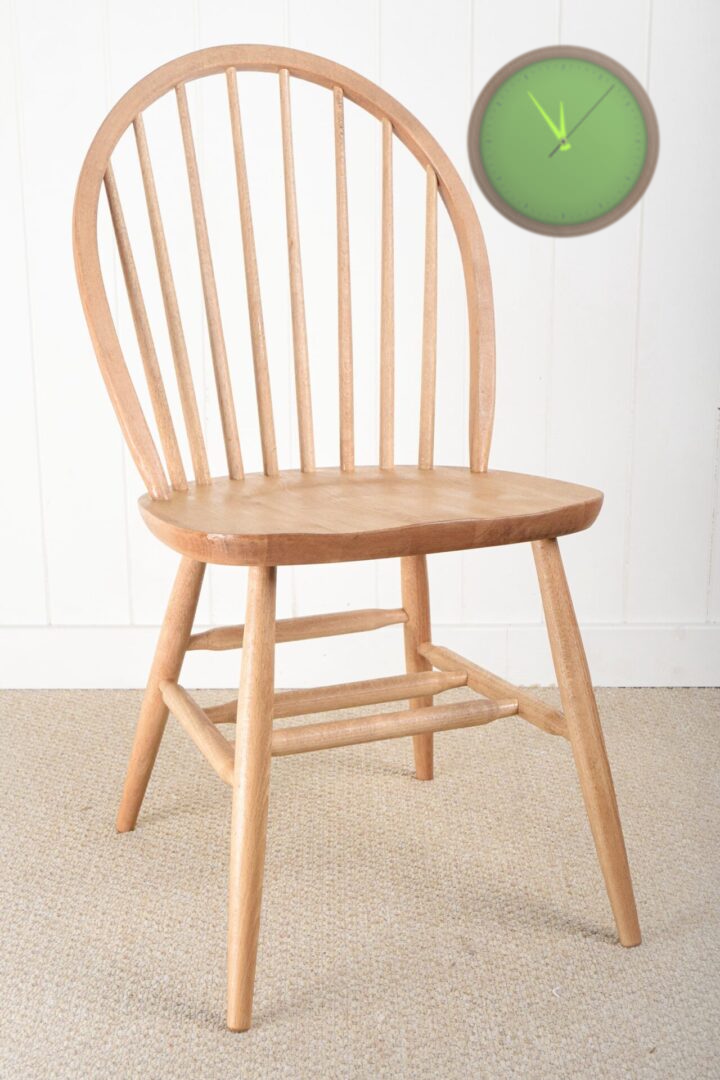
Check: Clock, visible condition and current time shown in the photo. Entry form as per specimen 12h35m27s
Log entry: 11h54m07s
